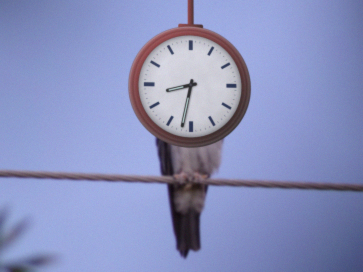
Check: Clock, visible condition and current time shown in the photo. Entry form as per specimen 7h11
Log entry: 8h32
